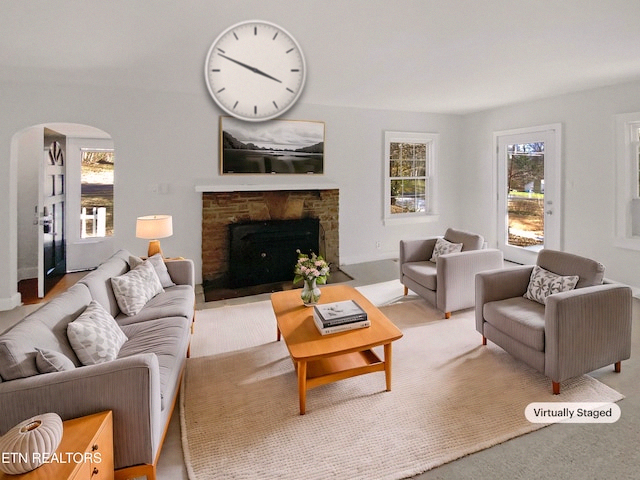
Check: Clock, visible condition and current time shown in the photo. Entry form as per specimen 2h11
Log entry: 3h49
